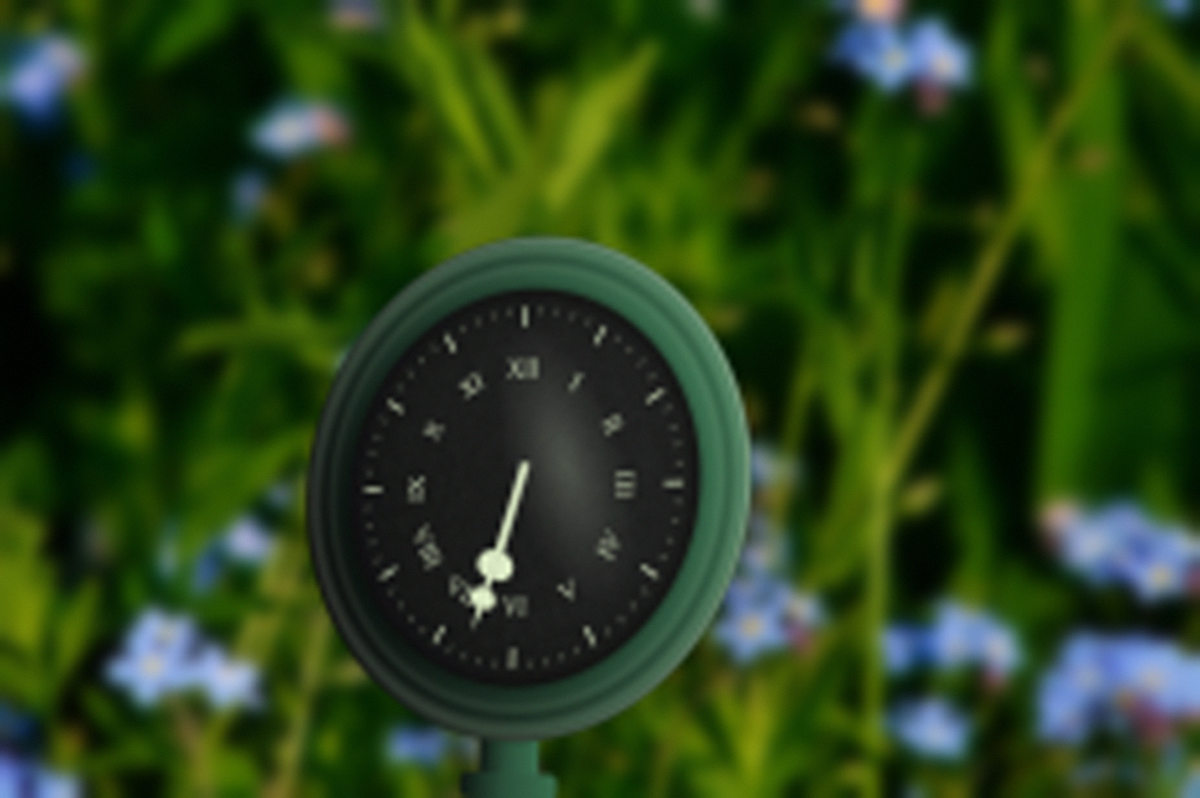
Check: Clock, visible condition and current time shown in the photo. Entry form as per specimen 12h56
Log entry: 6h33
